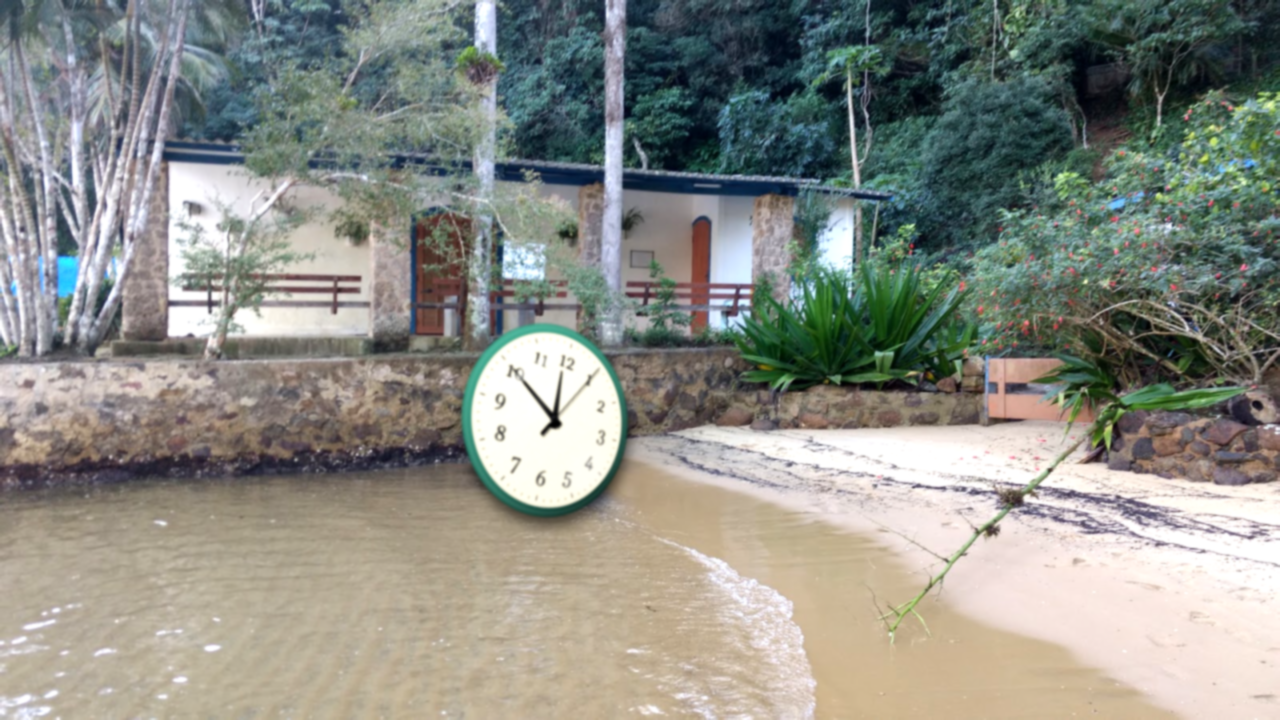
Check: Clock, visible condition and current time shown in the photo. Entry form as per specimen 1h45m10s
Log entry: 11h50m05s
